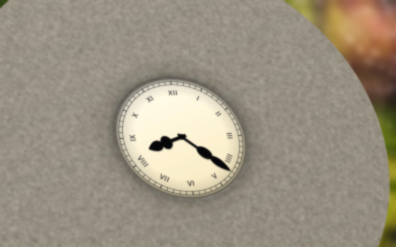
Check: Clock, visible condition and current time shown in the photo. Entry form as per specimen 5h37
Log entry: 8h22
